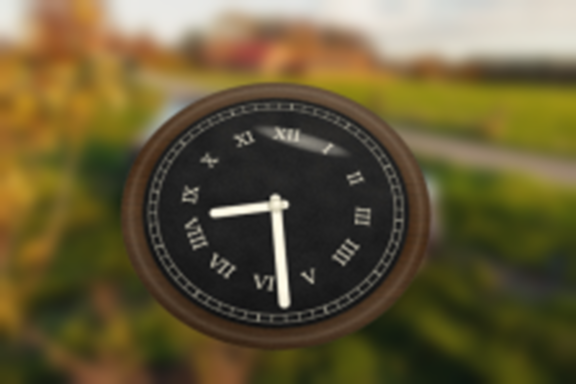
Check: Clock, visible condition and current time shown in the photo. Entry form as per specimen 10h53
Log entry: 8h28
